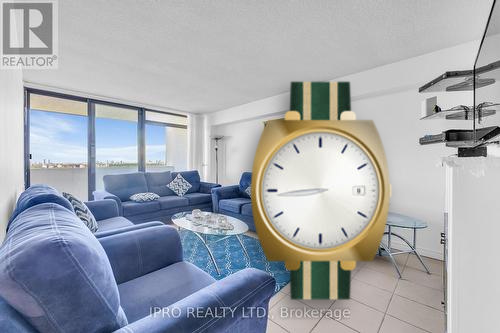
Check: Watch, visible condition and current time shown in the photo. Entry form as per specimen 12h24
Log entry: 8h44
